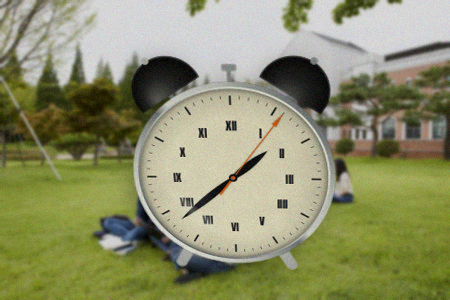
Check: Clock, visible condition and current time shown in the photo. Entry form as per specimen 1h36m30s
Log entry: 1h38m06s
